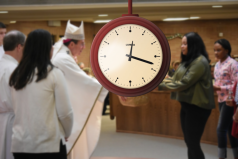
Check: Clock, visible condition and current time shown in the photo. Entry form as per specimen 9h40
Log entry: 12h18
